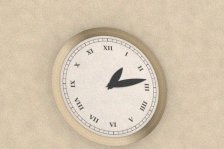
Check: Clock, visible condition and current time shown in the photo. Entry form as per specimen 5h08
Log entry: 1h13
